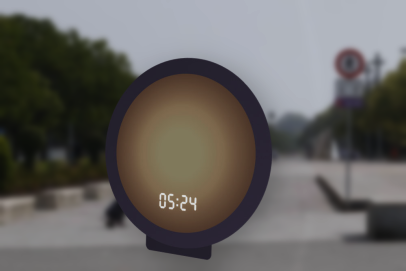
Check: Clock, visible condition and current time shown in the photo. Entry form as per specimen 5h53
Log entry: 5h24
